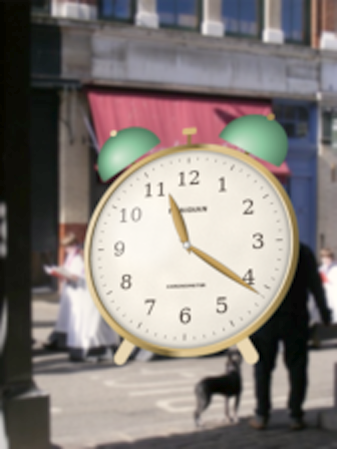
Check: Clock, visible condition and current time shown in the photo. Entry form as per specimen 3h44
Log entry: 11h21
